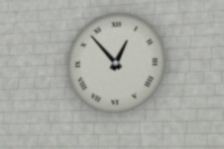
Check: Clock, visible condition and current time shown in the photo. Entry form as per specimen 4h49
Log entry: 12h53
